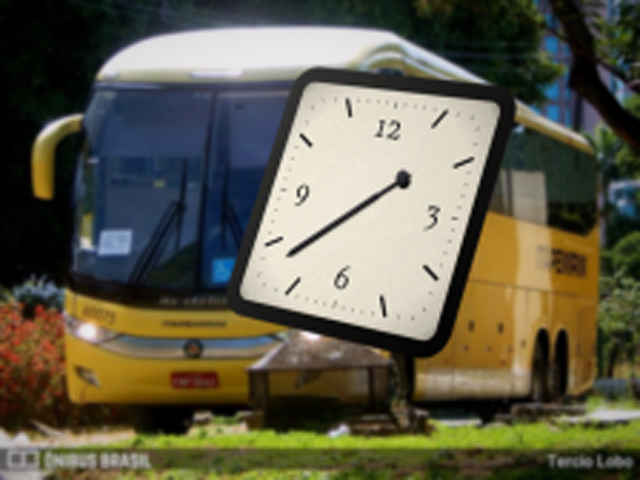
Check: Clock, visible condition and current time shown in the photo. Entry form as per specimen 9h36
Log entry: 1h38
